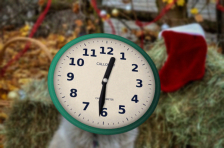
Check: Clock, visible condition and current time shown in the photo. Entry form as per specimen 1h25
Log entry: 12h31
